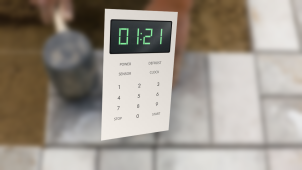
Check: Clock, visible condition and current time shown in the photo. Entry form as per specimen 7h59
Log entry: 1h21
